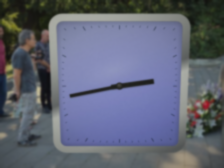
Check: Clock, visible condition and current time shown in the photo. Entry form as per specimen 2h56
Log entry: 2h43
